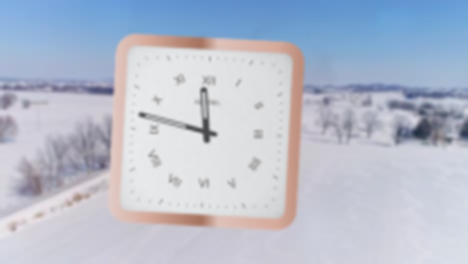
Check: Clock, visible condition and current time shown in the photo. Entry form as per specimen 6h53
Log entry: 11h47
